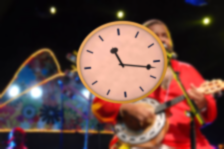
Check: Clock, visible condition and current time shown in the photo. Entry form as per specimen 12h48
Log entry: 11h17
